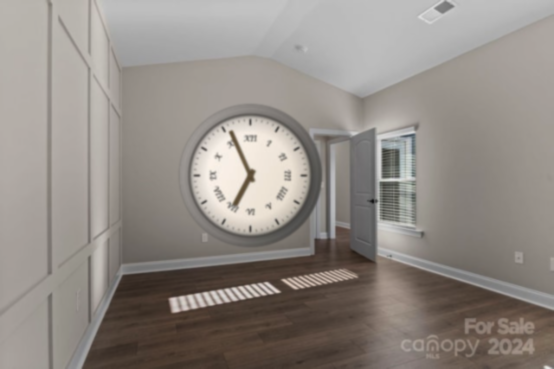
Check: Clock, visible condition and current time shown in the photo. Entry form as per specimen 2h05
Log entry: 6h56
